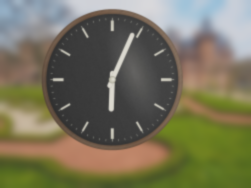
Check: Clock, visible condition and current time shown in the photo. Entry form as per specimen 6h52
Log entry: 6h04
